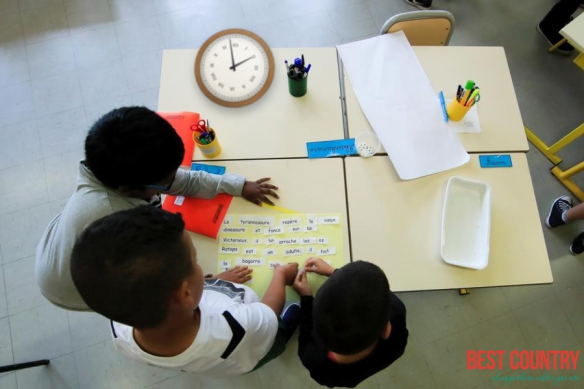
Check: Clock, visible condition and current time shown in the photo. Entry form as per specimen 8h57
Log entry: 1h58
